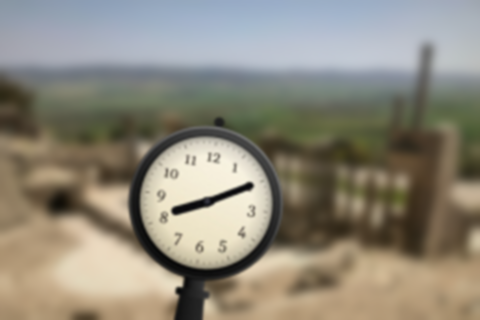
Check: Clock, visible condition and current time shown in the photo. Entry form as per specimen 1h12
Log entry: 8h10
